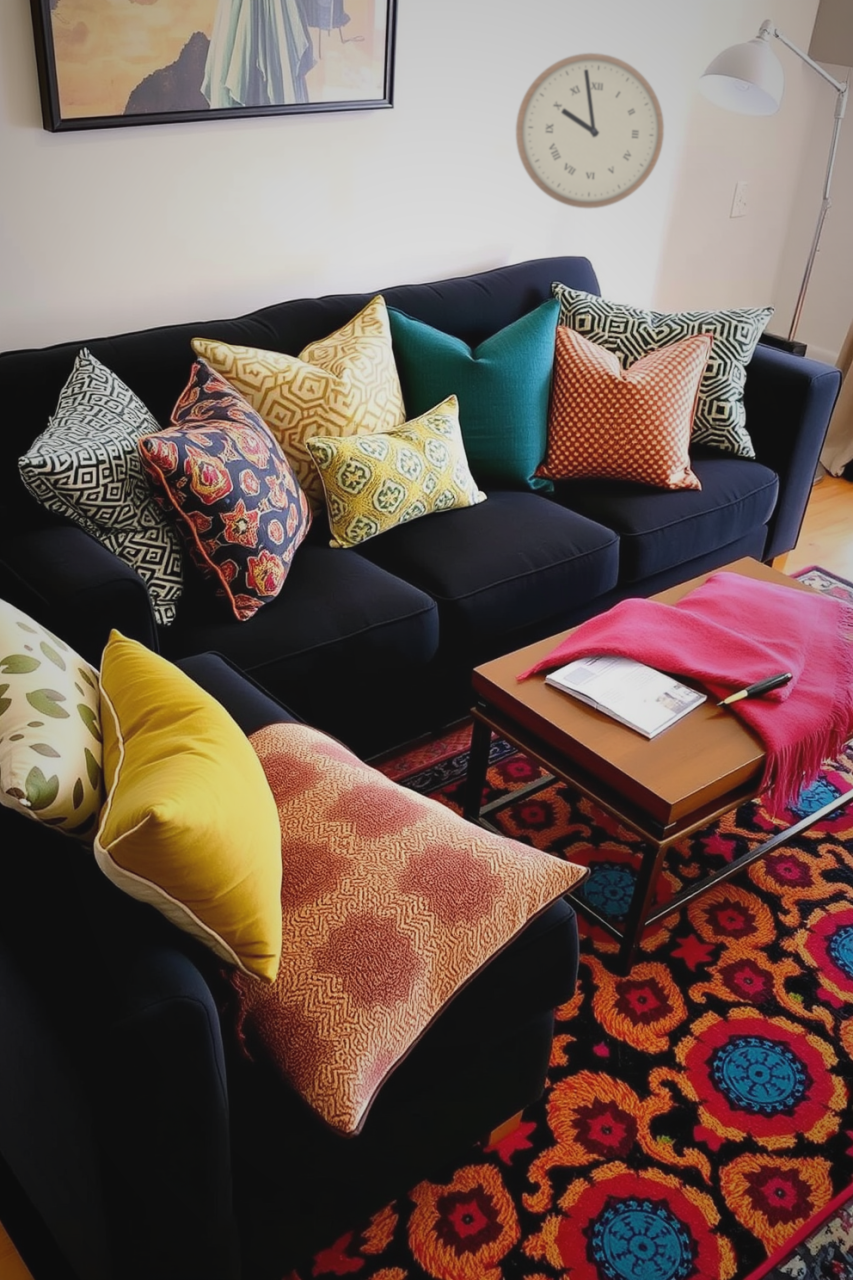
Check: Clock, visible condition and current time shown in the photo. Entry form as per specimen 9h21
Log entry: 9h58
